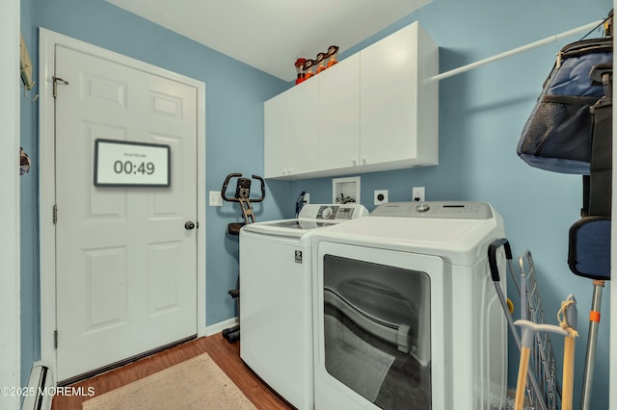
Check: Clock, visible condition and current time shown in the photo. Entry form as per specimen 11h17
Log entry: 0h49
